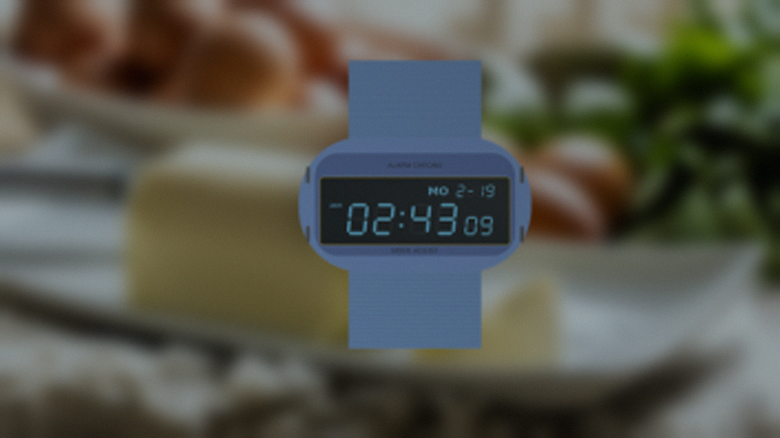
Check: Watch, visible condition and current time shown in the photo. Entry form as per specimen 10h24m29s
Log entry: 2h43m09s
